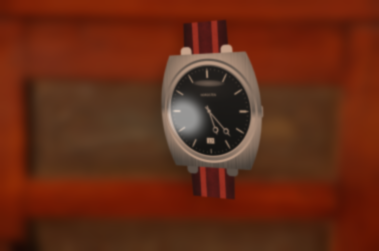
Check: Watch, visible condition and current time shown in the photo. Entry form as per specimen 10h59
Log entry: 5h23
